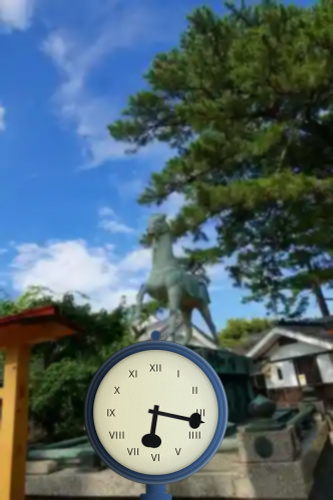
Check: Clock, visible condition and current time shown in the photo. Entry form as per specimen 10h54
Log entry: 6h17
